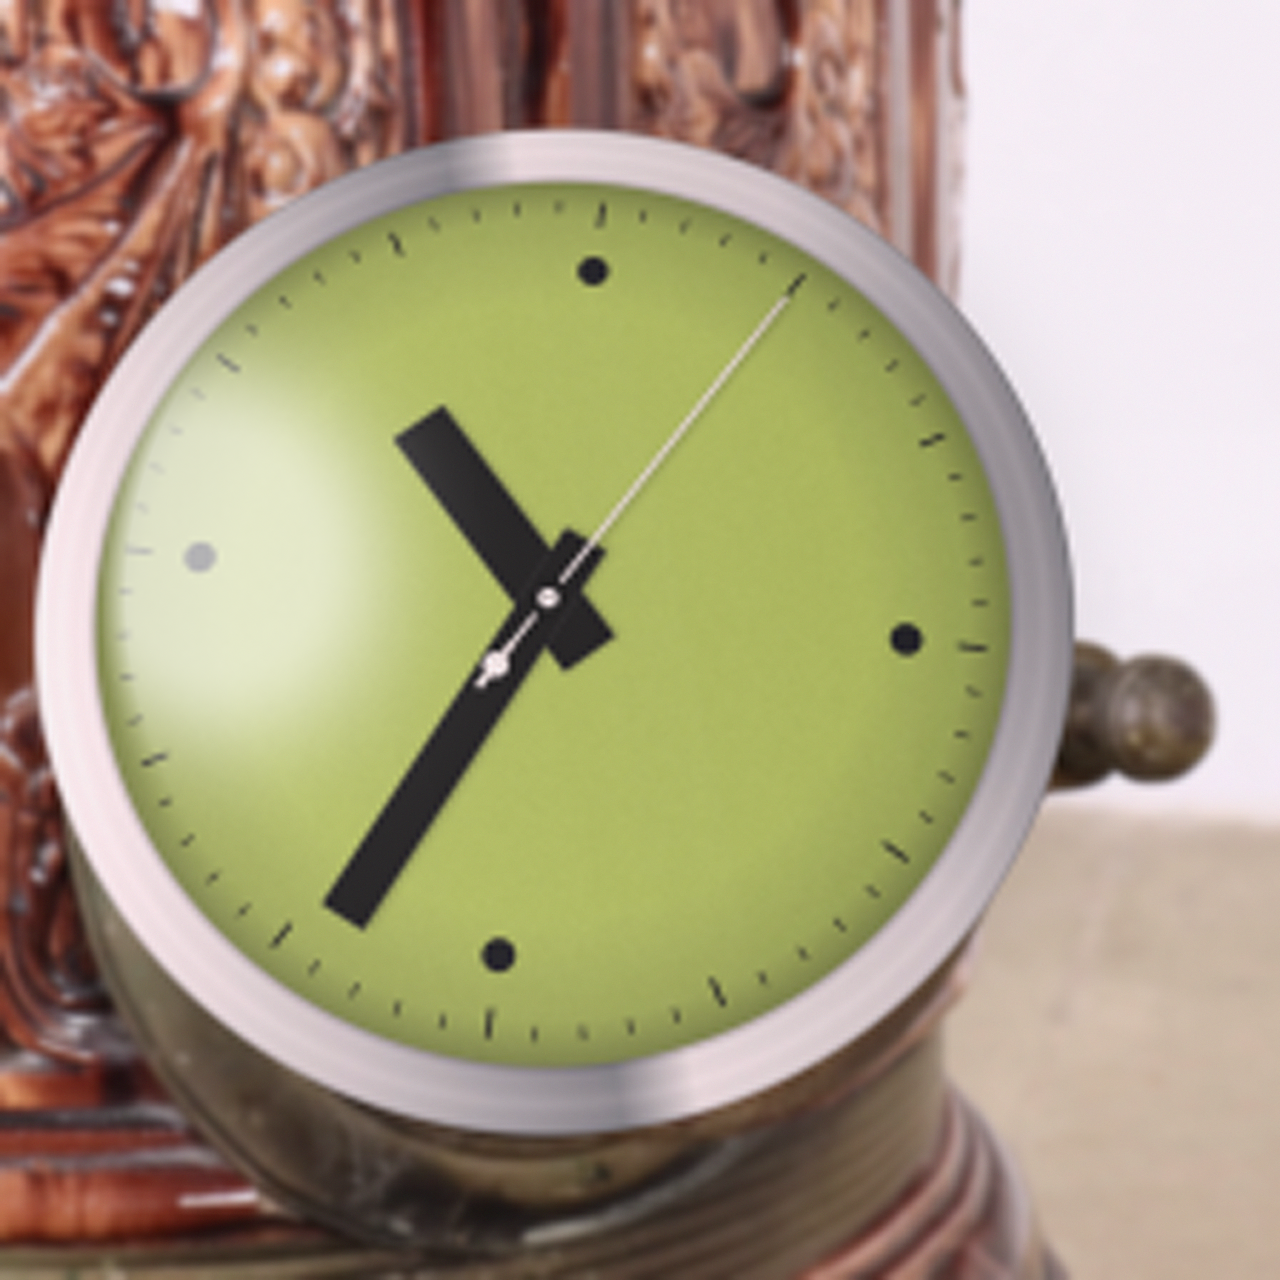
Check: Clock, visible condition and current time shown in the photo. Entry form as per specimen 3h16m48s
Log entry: 10h34m05s
